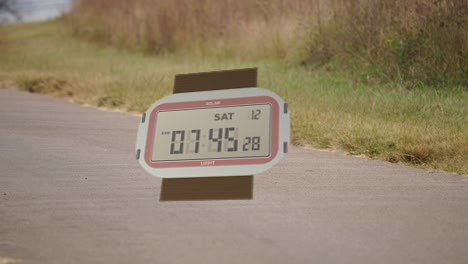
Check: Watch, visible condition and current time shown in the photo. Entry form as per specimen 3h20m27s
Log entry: 7h45m28s
